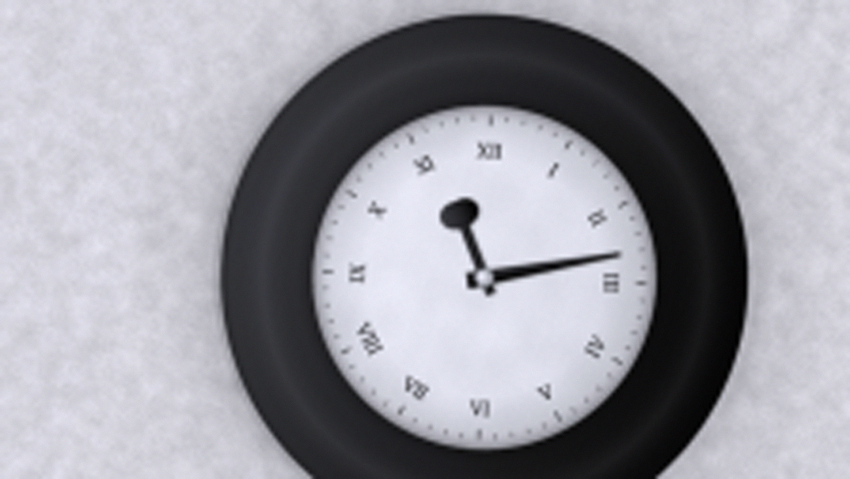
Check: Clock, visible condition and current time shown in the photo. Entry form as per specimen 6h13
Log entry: 11h13
